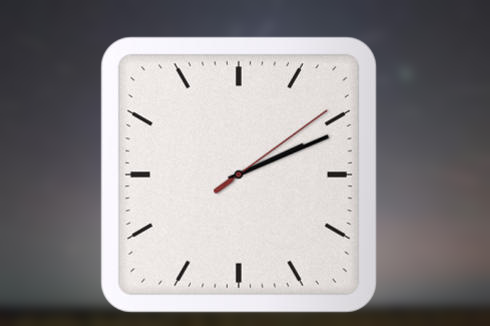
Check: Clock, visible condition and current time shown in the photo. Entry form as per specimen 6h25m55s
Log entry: 2h11m09s
